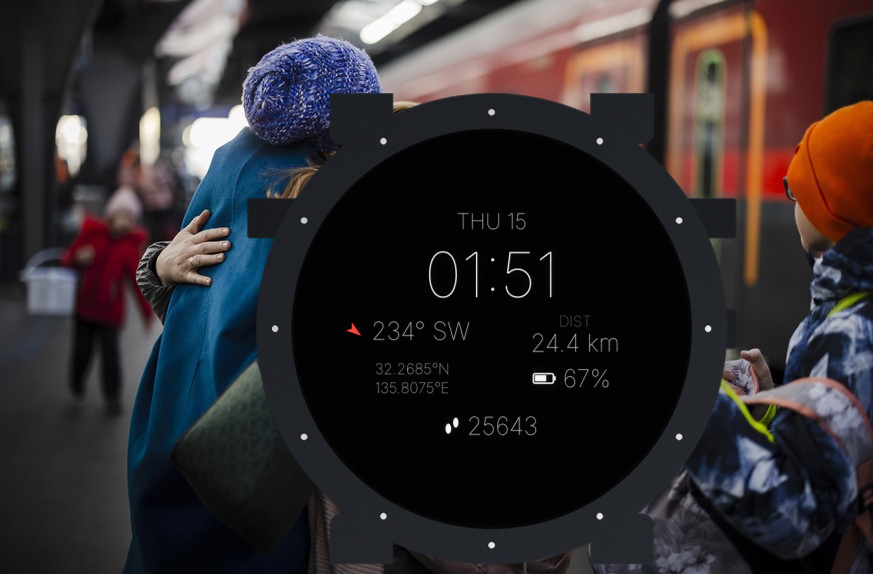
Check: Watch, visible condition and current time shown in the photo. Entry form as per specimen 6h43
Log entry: 1h51
